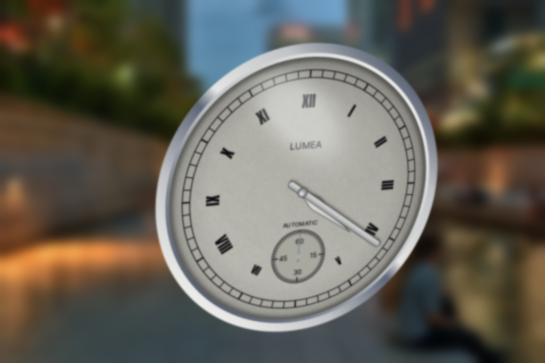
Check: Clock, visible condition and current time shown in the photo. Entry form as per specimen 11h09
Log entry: 4h21
